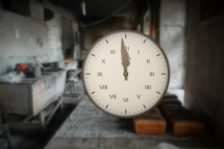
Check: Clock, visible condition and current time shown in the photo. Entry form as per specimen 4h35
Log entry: 11h59
